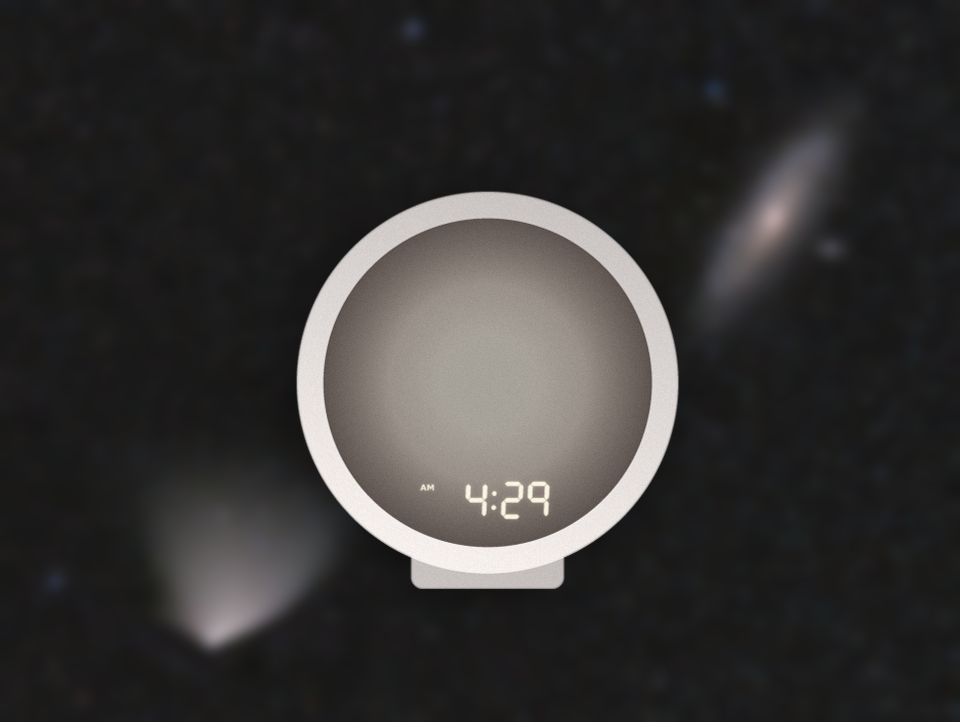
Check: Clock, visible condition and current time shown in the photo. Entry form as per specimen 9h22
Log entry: 4h29
